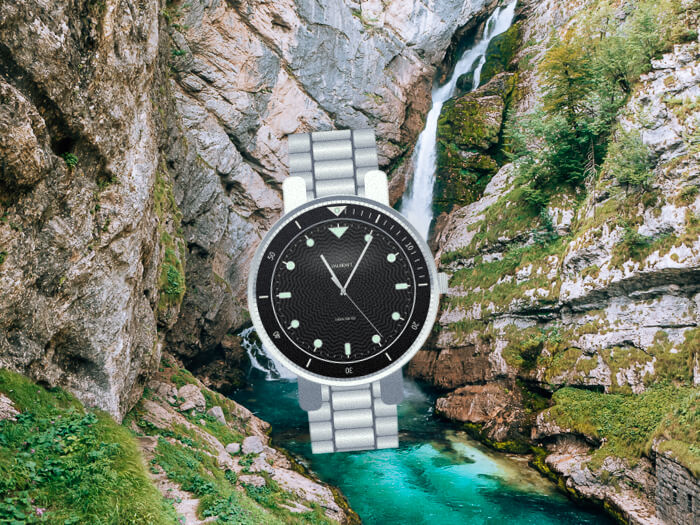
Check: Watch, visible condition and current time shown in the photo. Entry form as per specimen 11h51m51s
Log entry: 11h05m24s
